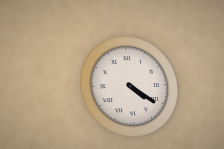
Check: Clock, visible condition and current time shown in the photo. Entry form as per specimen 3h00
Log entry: 4h21
